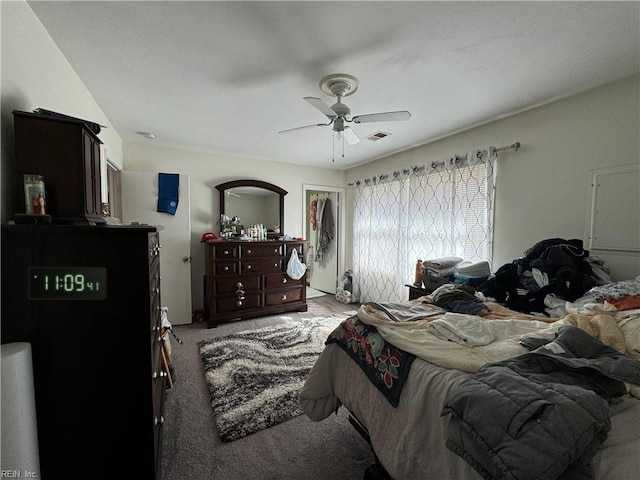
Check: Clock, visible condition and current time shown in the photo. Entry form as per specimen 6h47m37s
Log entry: 11h09m41s
